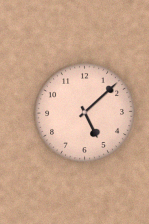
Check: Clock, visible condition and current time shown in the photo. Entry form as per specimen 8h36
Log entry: 5h08
